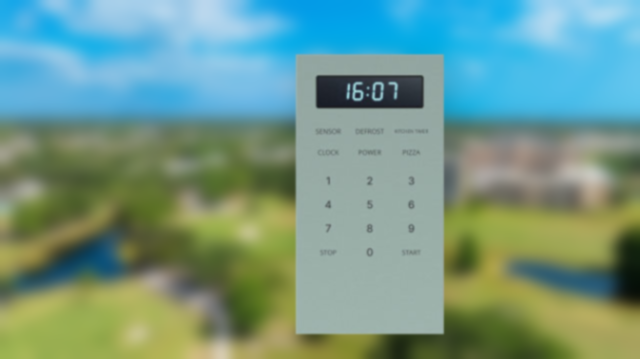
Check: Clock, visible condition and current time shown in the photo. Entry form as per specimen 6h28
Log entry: 16h07
